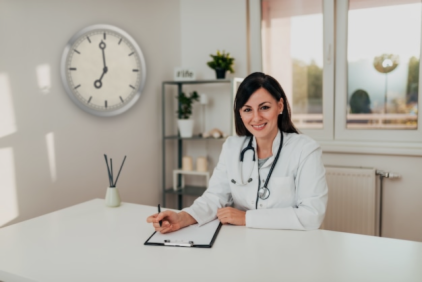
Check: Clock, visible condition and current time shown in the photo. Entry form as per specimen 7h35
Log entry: 6h59
